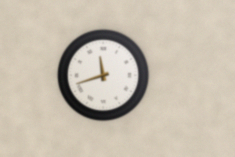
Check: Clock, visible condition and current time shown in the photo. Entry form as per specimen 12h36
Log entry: 11h42
